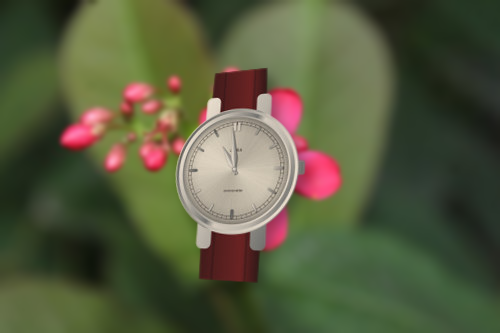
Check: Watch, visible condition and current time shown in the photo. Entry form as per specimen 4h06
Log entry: 10h59
